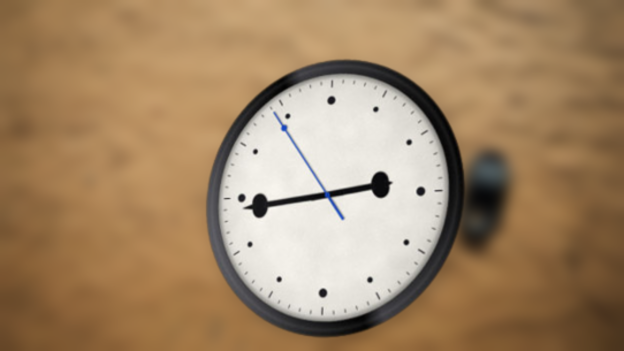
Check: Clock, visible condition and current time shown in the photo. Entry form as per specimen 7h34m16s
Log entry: 2h43m54s
